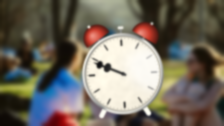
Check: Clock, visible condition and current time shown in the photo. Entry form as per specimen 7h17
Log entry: 9h49
